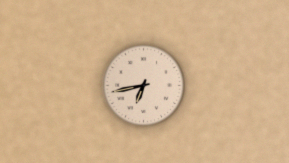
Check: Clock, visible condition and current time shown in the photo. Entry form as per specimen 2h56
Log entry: 6h43
